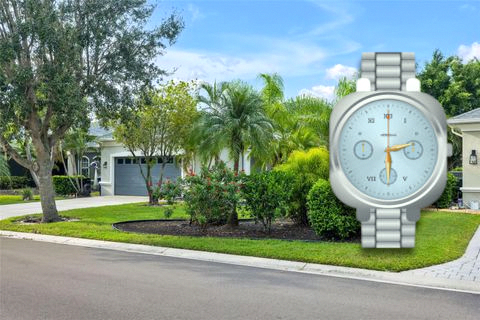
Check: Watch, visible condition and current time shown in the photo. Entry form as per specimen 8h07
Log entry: 2h30
